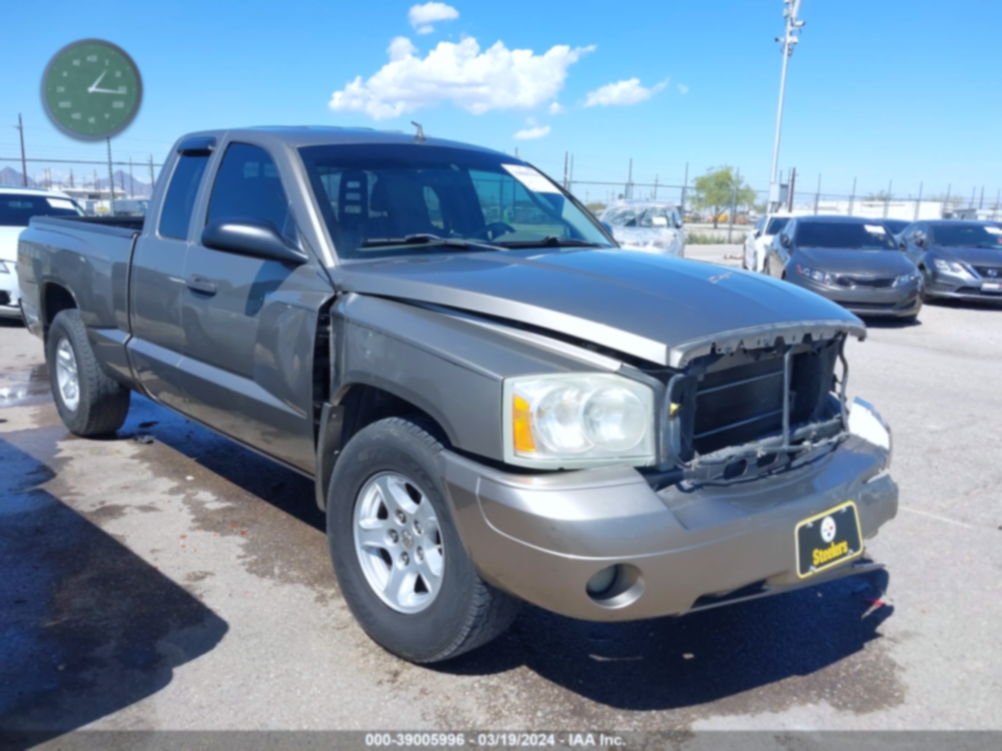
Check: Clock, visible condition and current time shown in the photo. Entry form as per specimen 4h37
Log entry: 1h16
